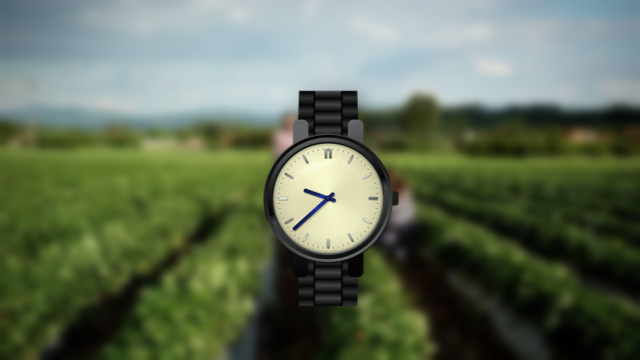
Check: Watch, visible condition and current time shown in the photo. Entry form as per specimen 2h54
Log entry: 9h38
